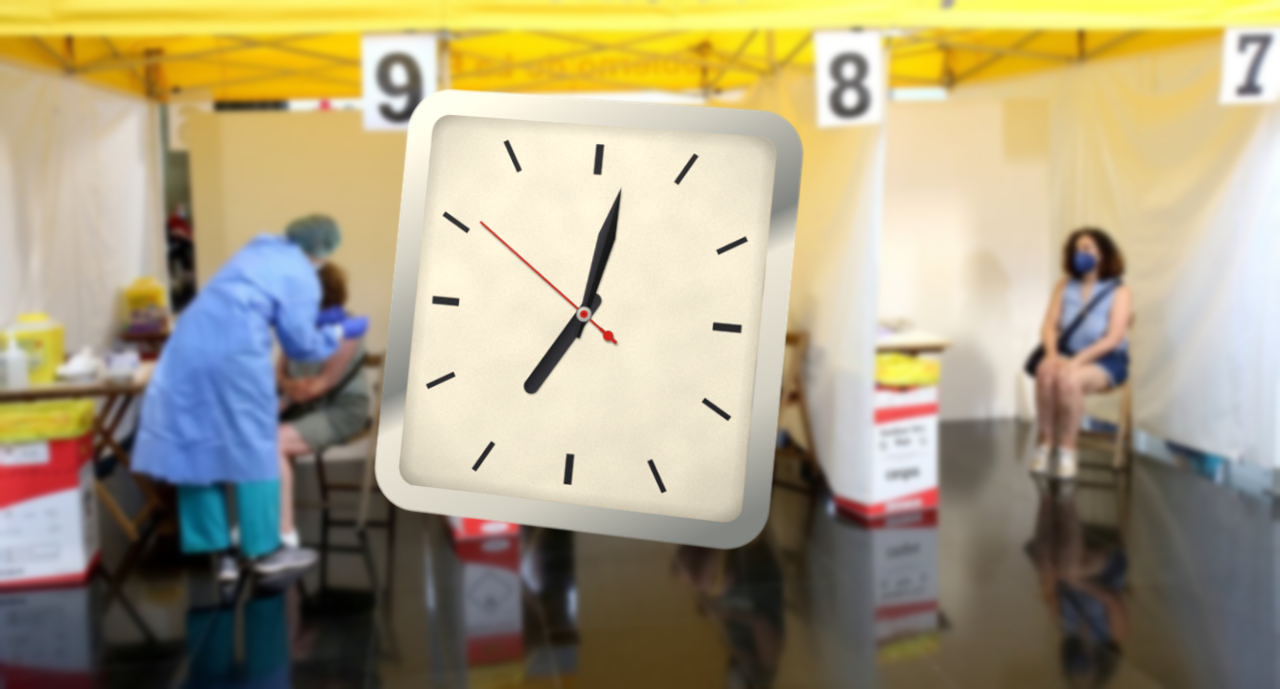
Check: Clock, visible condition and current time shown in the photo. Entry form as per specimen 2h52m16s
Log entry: 7h01m51s
